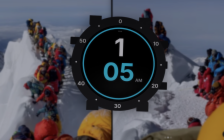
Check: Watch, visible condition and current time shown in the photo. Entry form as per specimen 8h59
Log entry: 1h05
